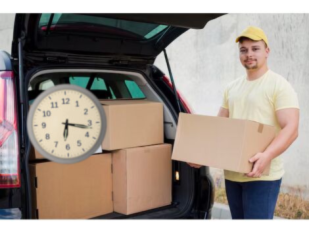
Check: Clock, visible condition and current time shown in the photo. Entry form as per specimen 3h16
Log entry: 6h17
